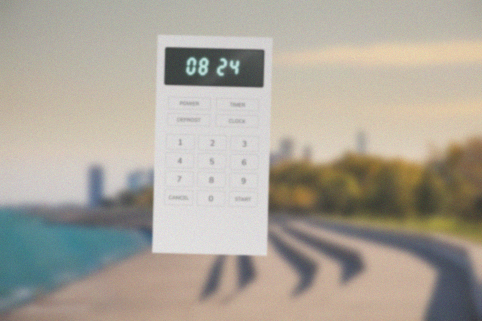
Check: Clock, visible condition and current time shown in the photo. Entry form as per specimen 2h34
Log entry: 8h24
